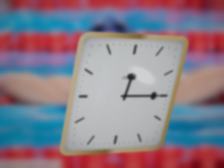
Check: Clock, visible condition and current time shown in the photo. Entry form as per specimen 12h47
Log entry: 12h15
